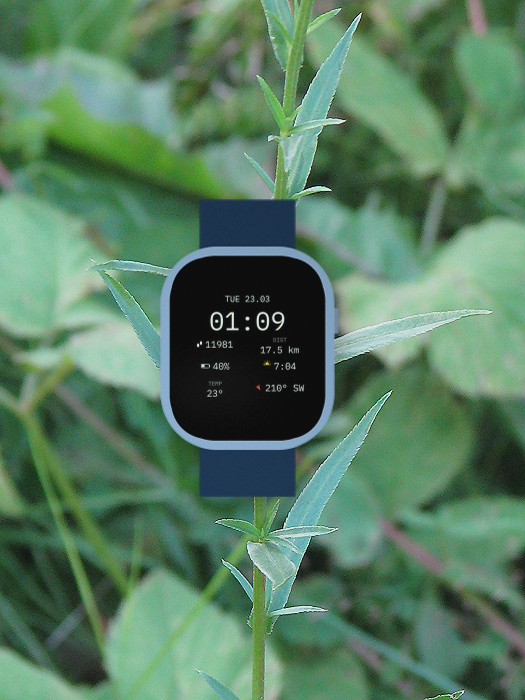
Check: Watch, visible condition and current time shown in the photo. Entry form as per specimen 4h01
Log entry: 1h09
